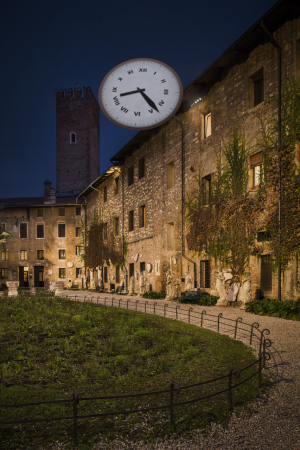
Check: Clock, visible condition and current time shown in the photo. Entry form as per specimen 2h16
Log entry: 8h23
